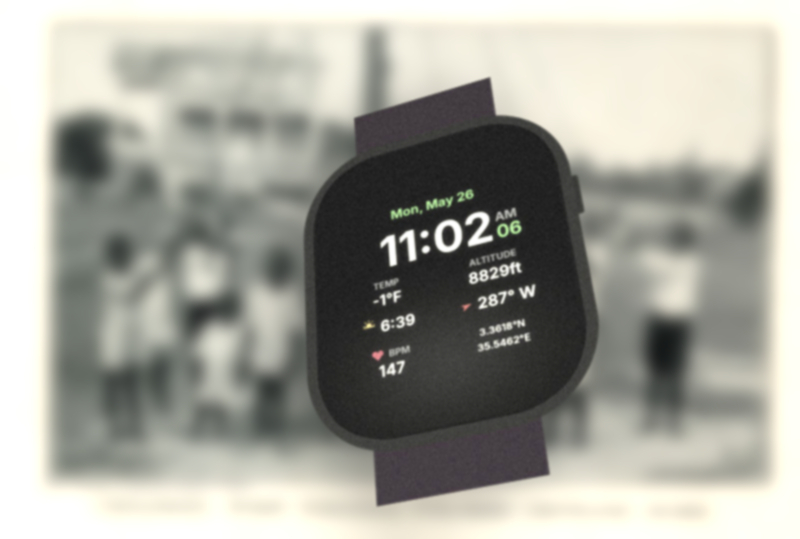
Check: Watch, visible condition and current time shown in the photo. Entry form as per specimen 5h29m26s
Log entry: 11h02m06s
